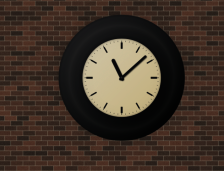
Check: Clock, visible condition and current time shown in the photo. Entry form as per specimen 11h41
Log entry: 11h08
